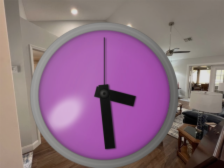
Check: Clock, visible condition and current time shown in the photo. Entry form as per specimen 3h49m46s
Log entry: 3h29m00s
